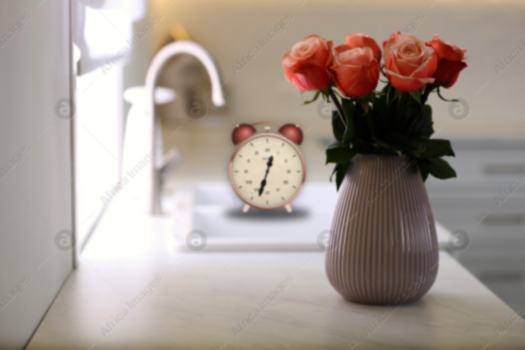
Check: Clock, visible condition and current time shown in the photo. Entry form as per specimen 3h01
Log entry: 12h33
